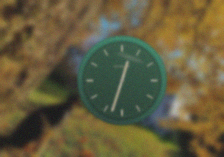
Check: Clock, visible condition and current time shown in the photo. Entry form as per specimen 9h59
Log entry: 12h33
